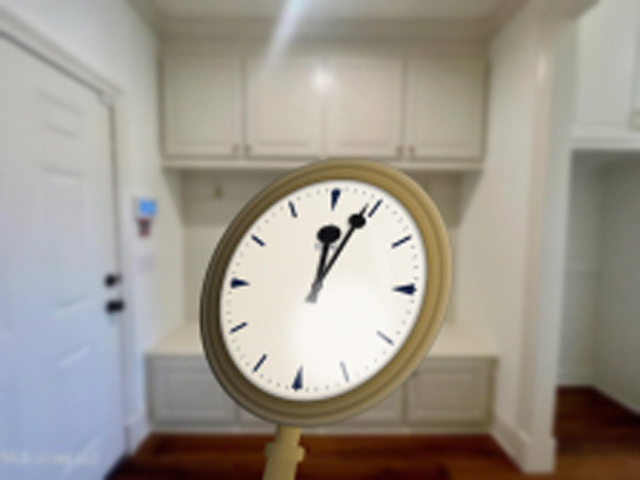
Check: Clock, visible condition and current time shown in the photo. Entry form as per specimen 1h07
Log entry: 12h04
